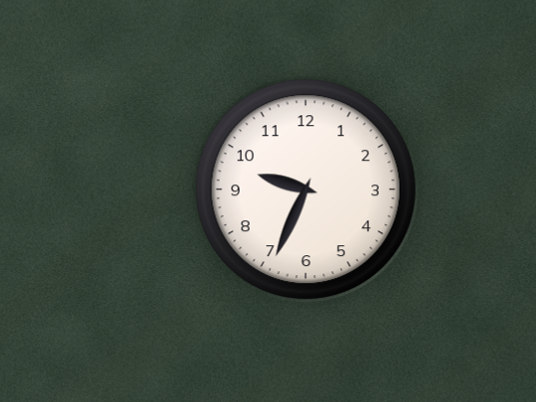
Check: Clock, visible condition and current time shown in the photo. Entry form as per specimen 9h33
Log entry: 9h34
